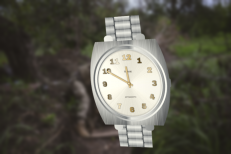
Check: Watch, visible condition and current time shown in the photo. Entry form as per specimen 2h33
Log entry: 11h50
